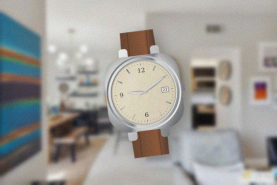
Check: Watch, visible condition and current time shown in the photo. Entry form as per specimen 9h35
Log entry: 9h10
